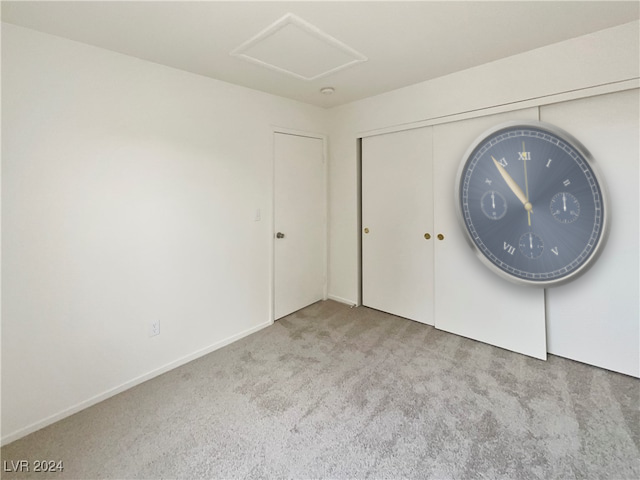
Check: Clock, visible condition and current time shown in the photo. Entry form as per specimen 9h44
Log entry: 10h54
